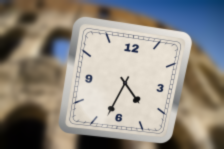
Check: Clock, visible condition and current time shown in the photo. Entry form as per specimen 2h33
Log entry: 4h33
